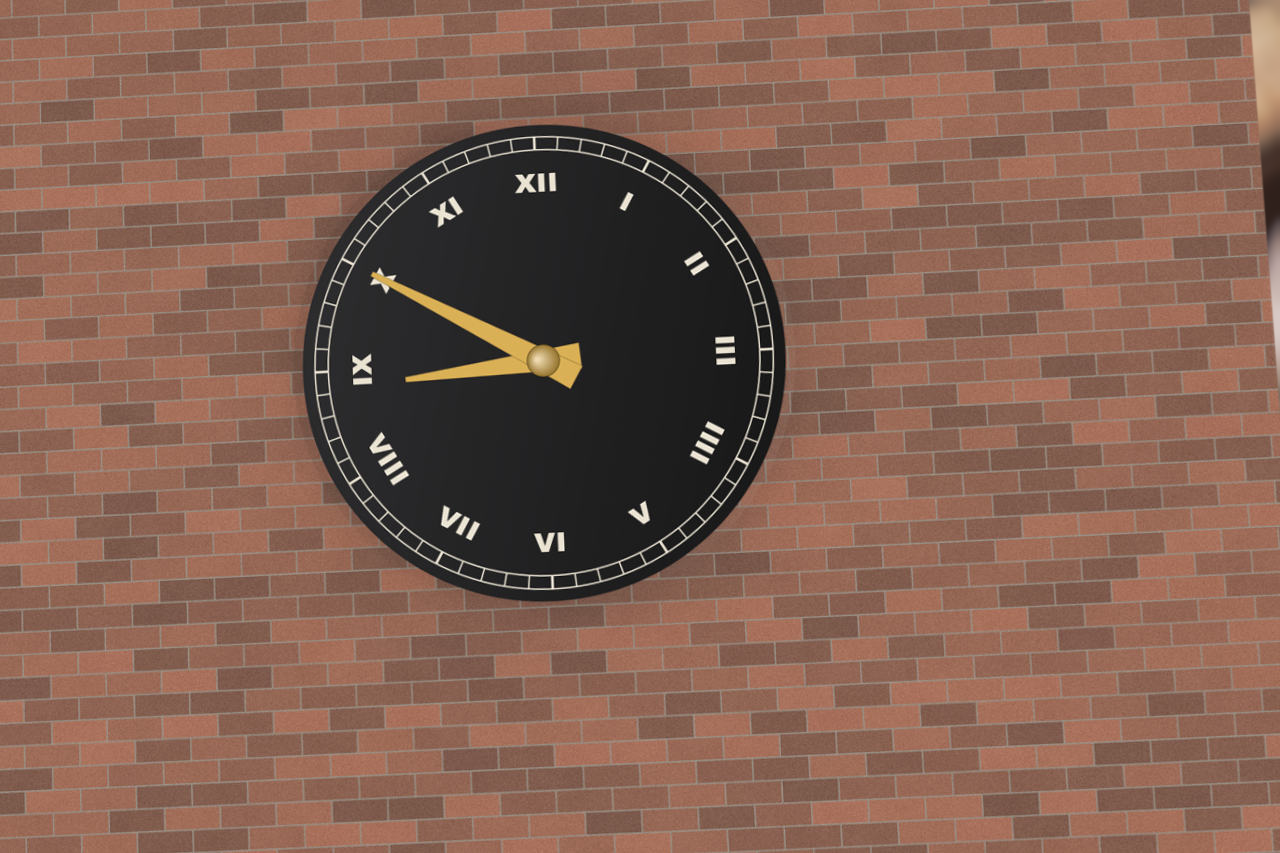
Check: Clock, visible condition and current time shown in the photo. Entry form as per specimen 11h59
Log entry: 8h50
